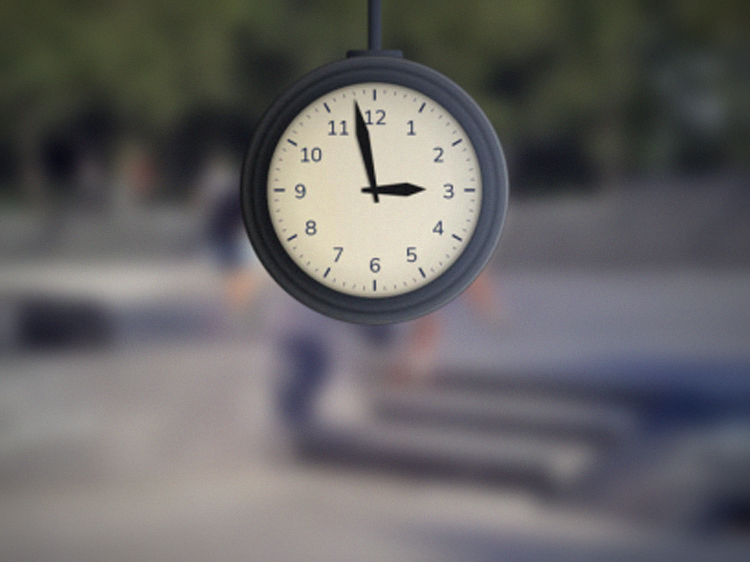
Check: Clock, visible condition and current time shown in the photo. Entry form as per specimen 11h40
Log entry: 2h58
